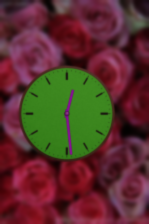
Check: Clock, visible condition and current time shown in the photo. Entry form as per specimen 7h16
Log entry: 12h29
